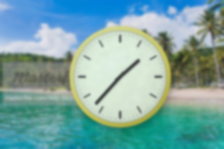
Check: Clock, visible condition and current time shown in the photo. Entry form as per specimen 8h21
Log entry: 1h37
